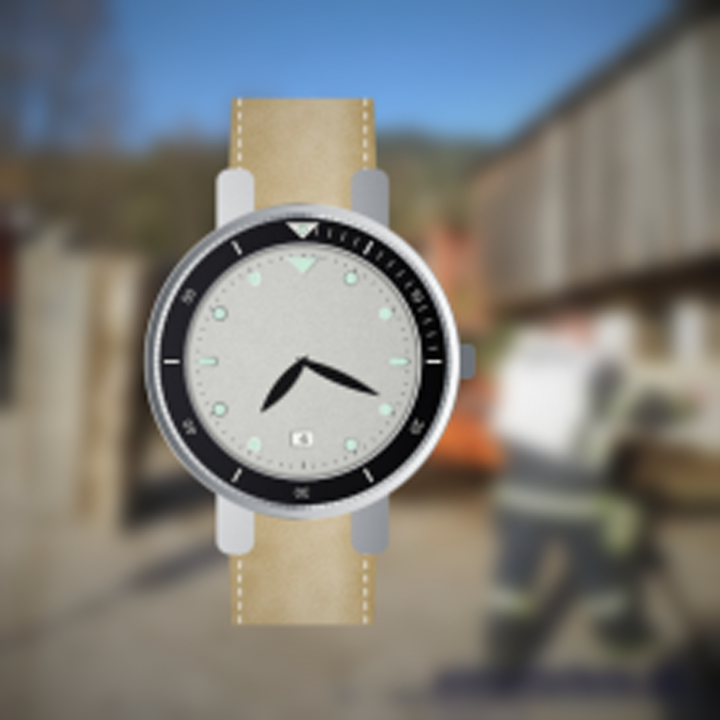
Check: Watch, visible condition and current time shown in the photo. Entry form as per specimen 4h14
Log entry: 7h19
